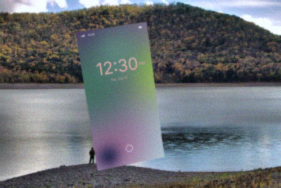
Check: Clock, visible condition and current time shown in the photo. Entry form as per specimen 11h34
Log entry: 12h30
